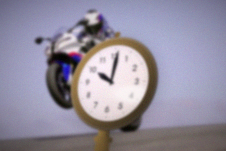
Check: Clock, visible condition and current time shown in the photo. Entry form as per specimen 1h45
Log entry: 10h01
